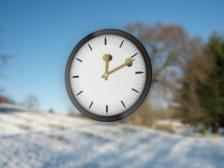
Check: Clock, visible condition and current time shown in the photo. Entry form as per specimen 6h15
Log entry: 12h11
